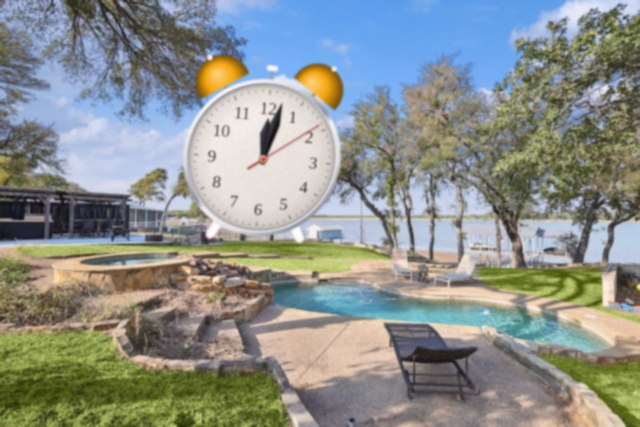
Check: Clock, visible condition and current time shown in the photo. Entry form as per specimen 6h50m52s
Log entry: 12h02m09s
